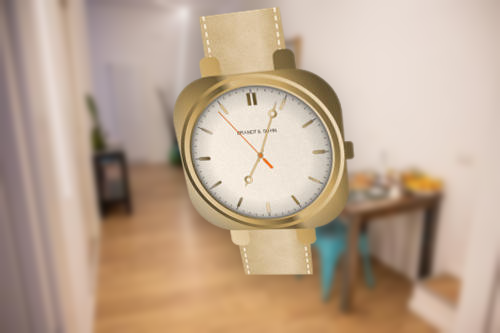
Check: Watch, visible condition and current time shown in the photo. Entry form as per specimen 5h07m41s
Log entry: 7h03m54s
